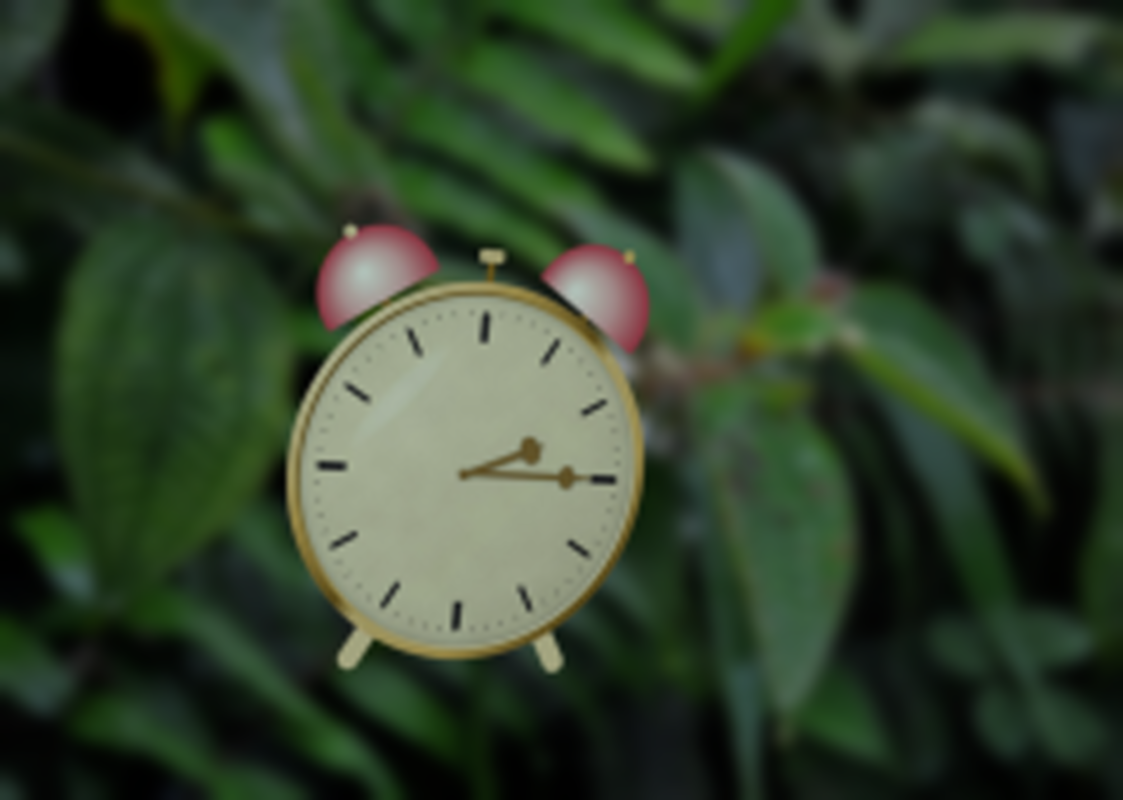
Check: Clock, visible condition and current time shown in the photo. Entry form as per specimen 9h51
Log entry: 2h15
